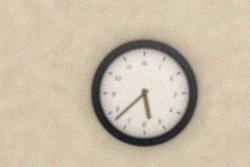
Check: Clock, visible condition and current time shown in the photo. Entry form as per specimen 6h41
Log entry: 5h38
